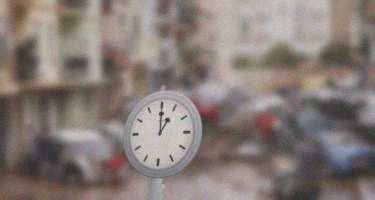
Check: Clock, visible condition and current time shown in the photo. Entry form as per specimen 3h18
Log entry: 1h00
